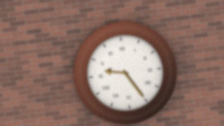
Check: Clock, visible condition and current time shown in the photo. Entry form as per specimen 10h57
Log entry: 9h25
